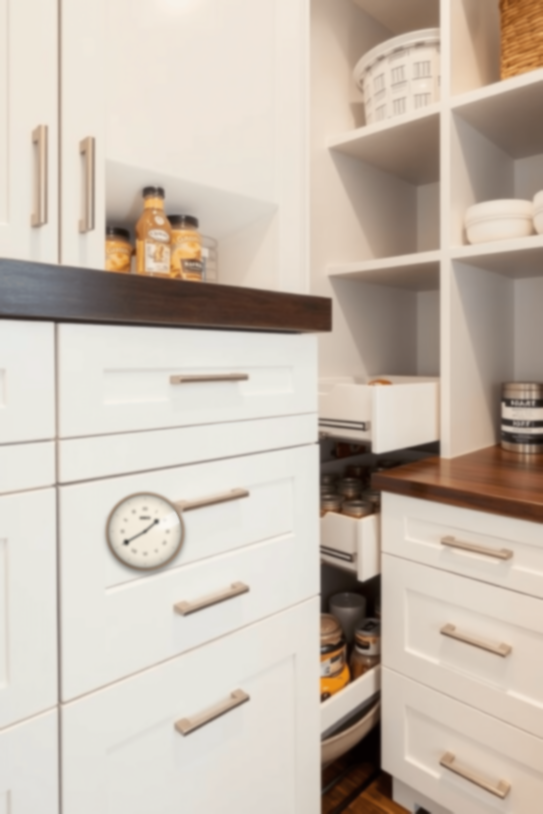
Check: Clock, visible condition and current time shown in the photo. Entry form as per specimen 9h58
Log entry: 1h40
